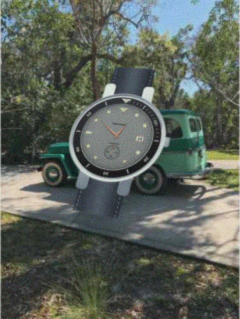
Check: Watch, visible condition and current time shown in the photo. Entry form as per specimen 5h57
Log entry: 12h51
